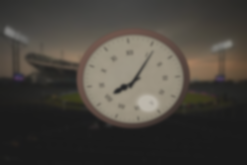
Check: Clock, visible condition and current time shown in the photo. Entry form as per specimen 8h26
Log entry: 8h06
